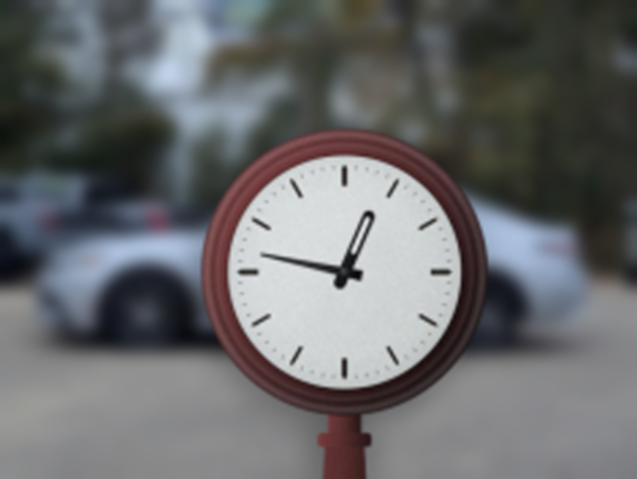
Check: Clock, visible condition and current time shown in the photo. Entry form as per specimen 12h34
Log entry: 12h47
